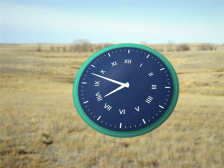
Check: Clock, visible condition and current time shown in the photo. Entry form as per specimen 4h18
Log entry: 7h48
